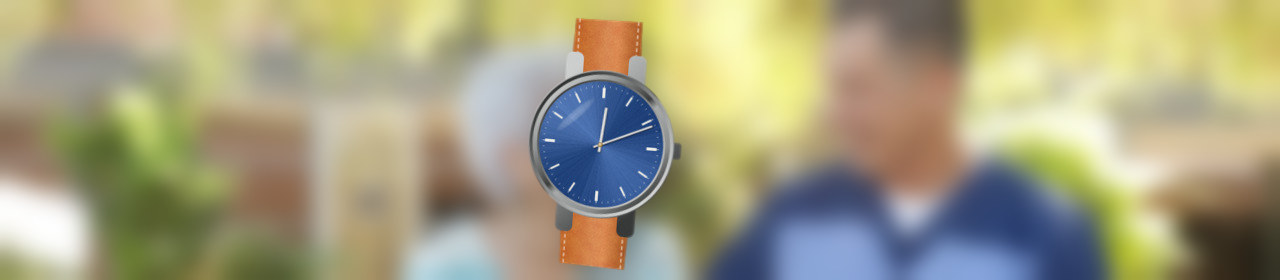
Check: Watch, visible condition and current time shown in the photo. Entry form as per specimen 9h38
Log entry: 12h11
